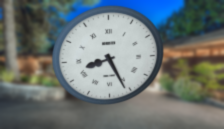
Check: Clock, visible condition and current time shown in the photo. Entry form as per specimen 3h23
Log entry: 8h26
